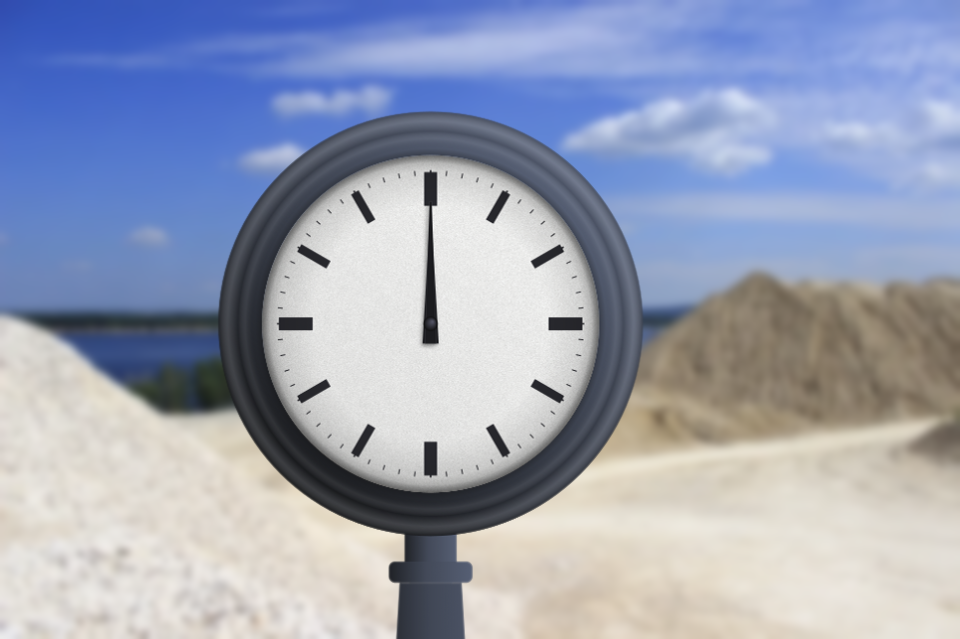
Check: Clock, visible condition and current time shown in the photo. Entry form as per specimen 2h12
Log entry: 12h00
